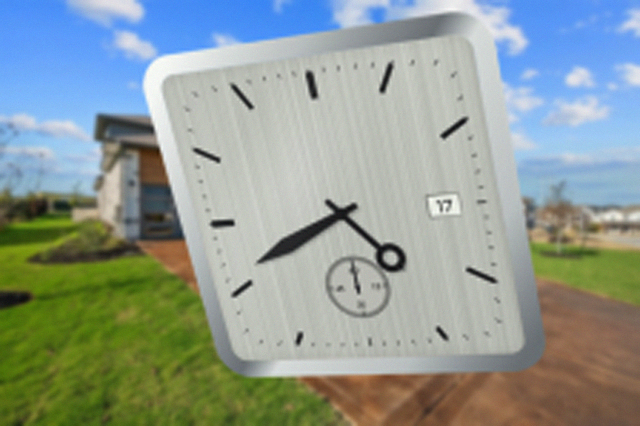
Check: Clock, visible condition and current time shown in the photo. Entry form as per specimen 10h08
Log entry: 4h41
